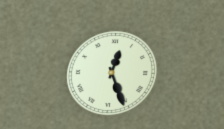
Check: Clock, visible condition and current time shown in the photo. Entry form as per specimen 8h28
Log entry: 12h26
